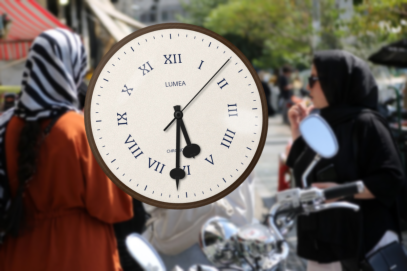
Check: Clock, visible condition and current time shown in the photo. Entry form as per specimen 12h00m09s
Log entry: 5h31m08s
